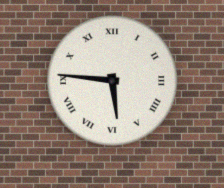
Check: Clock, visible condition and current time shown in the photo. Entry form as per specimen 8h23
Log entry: 5h46
